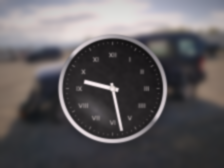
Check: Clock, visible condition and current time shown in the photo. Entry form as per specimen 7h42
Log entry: 9h28
